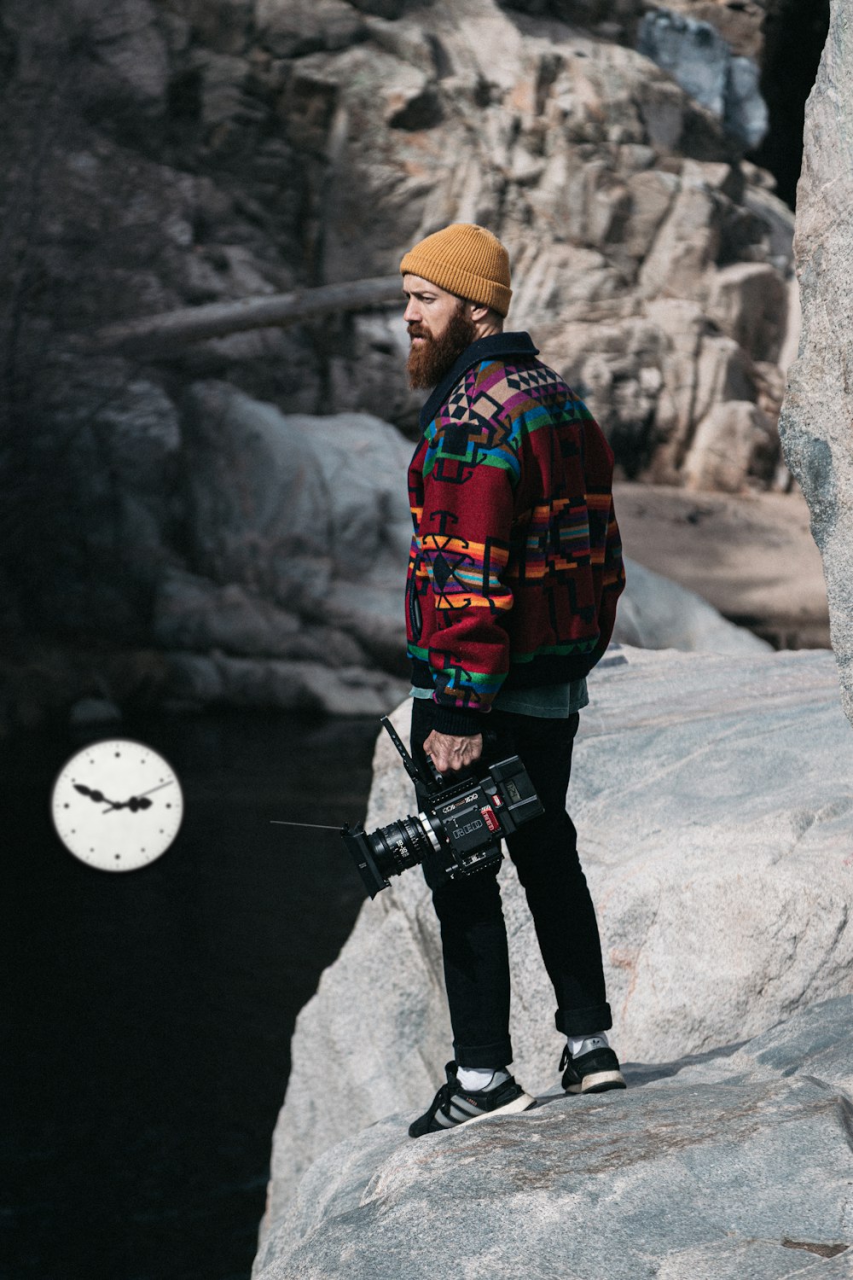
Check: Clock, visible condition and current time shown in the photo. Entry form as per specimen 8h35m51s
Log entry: 2h49m11s
